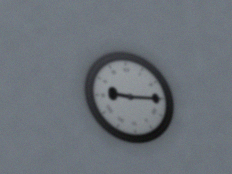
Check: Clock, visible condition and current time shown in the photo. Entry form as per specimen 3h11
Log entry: 9h15
